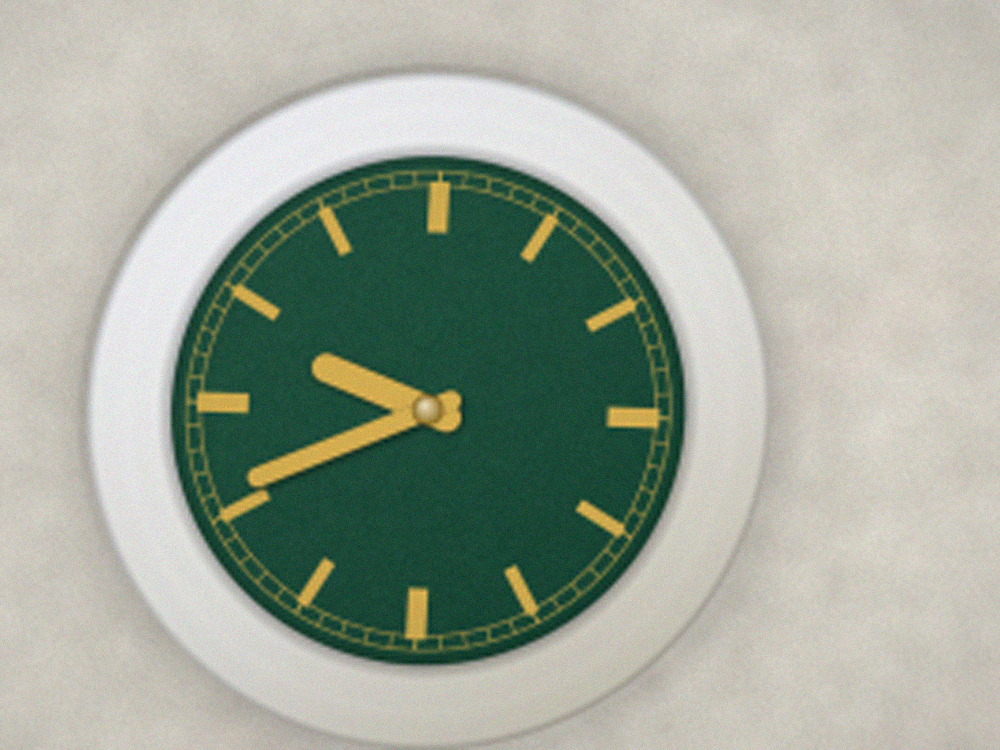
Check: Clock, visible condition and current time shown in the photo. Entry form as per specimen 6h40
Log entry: 9h41
